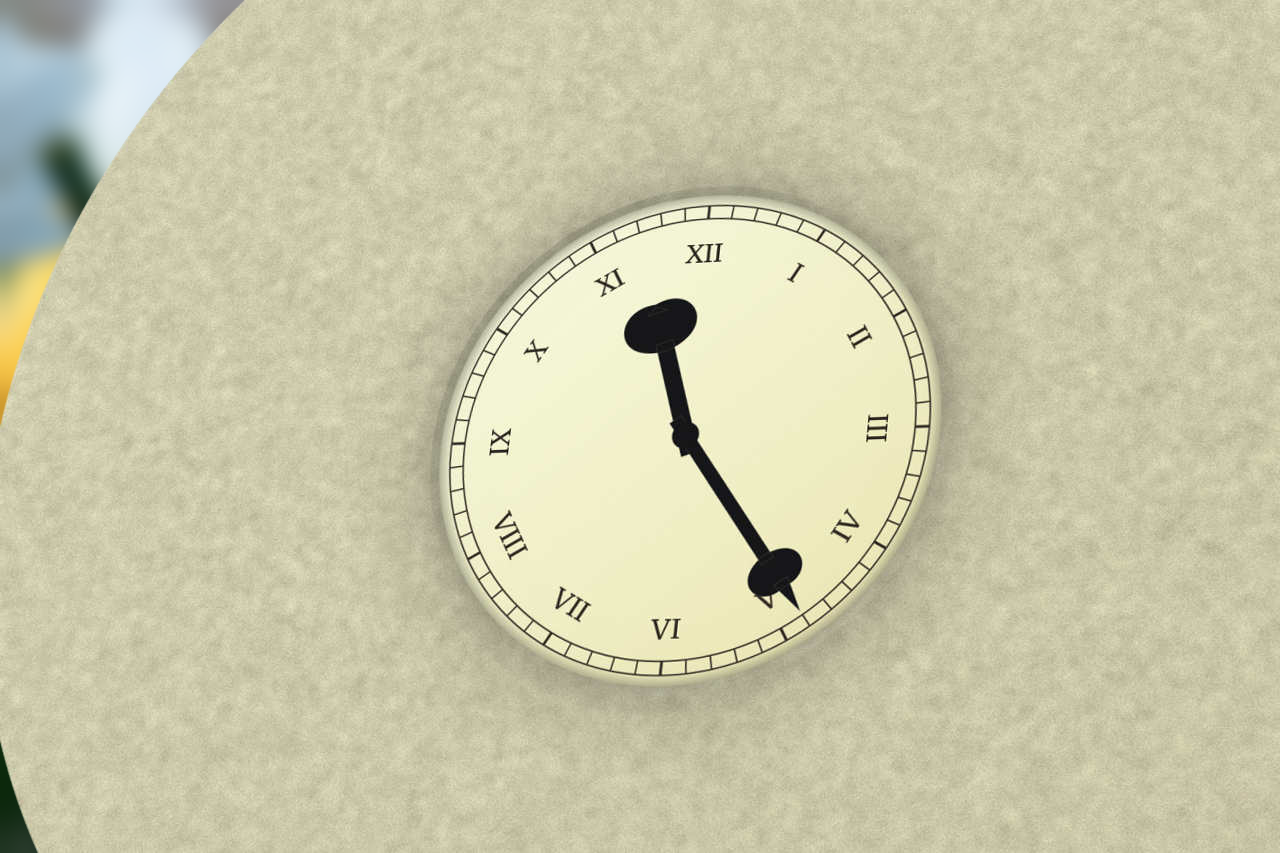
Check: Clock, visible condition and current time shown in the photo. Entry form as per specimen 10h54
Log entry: 11h24
